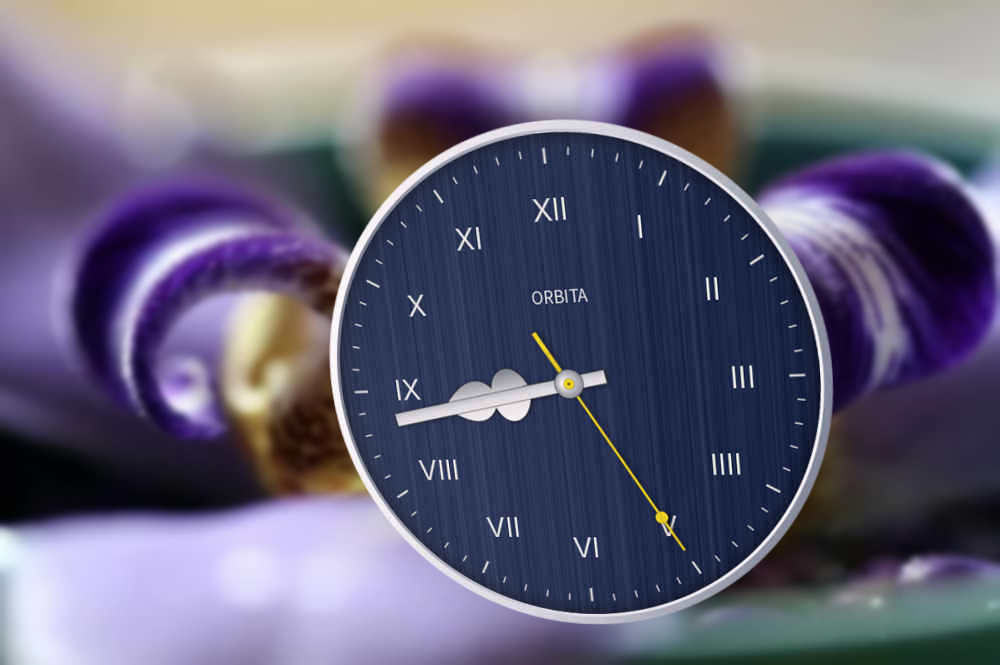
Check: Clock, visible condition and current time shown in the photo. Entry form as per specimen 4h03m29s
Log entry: 8h43m25s
